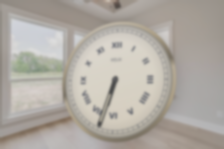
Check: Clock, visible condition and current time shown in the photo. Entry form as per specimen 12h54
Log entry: 6h33
